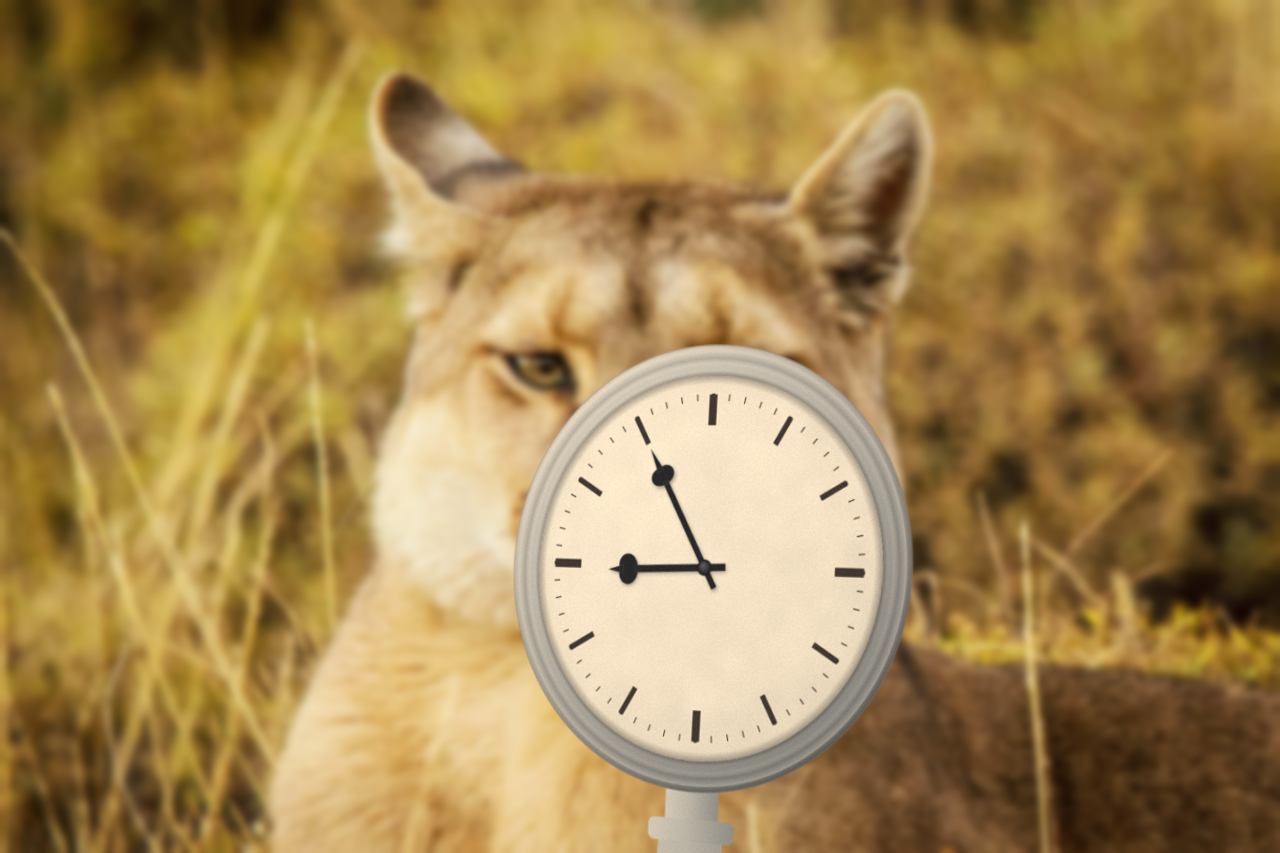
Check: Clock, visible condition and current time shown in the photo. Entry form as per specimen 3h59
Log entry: 8h55
